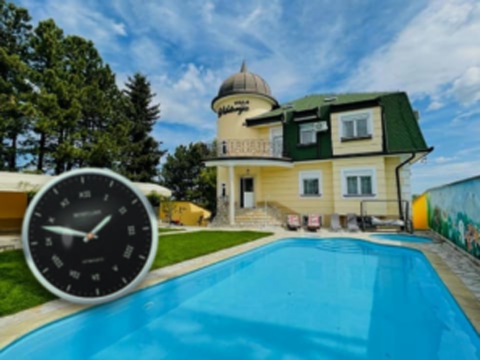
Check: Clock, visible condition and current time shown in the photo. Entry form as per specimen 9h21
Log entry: 1h48
